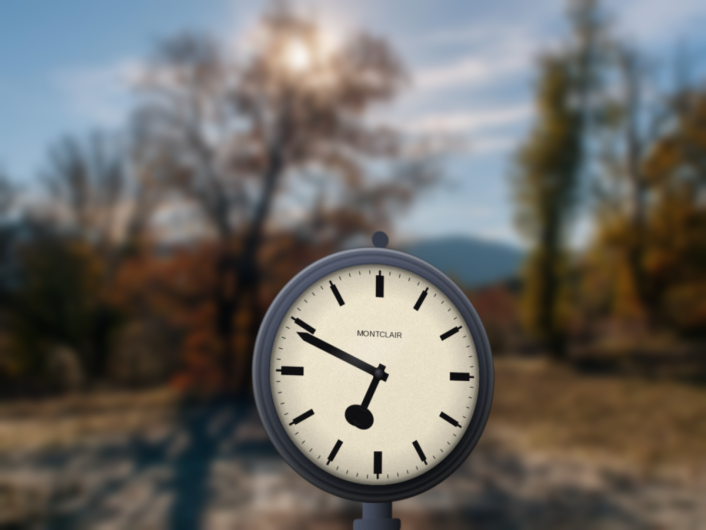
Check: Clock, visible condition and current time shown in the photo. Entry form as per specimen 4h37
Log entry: 6h49
